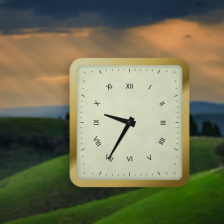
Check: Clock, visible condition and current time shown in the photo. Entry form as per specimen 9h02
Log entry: 9h35
